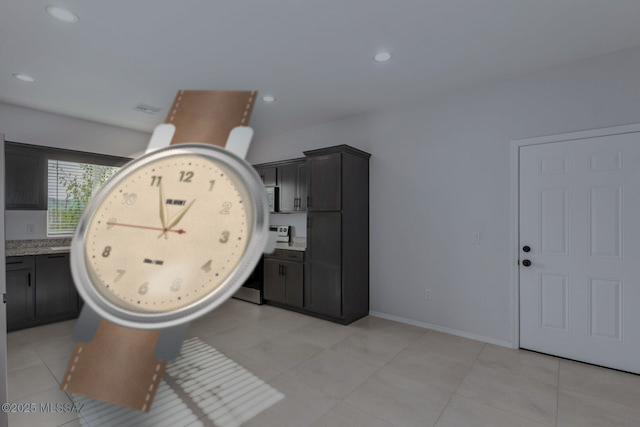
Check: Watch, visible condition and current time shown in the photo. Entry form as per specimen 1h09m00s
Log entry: 12h55m45s
